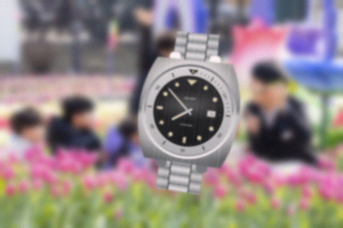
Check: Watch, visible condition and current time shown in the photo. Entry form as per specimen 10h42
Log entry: 7h52
